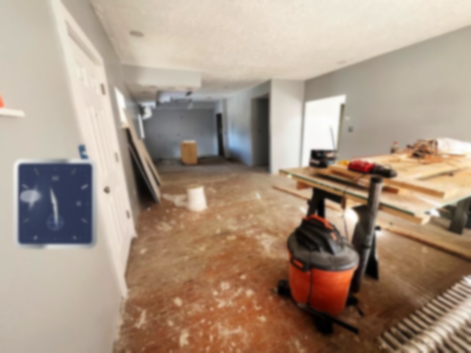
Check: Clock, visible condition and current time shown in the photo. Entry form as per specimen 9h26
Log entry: 11h29
